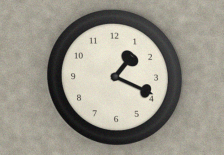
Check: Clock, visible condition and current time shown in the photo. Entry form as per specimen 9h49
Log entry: 1h19
